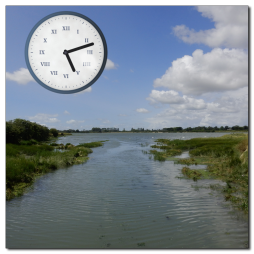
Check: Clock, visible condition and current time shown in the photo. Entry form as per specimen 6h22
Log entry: 5h12
